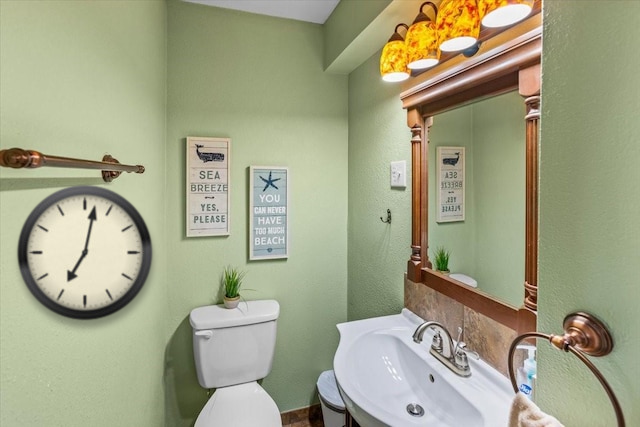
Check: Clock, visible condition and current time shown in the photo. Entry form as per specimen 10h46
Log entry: 7h02
